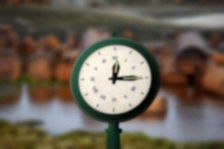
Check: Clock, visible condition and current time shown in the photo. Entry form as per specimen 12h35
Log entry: 12h15
